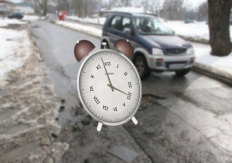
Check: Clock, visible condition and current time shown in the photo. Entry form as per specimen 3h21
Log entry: 3h58
